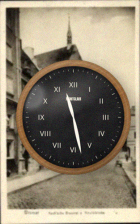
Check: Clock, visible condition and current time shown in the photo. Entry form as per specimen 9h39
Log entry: 11h28
